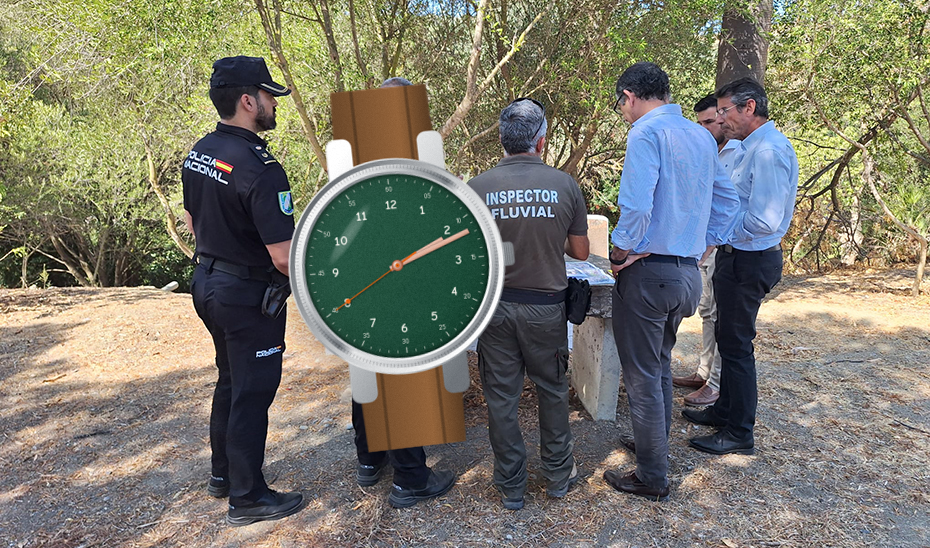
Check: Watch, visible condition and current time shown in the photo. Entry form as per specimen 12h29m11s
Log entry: 2h11m40s
